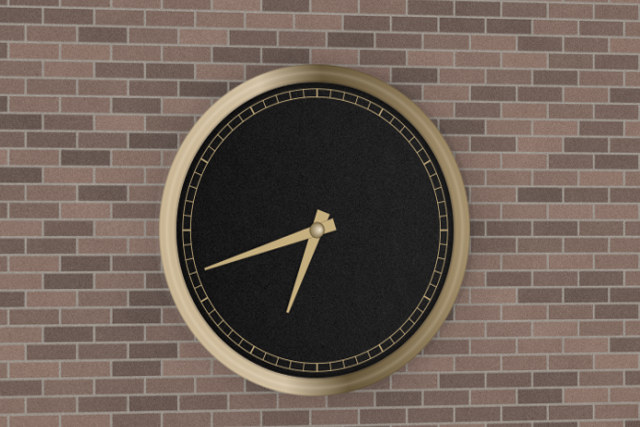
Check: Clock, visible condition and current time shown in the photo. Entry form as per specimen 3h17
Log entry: 6h42
